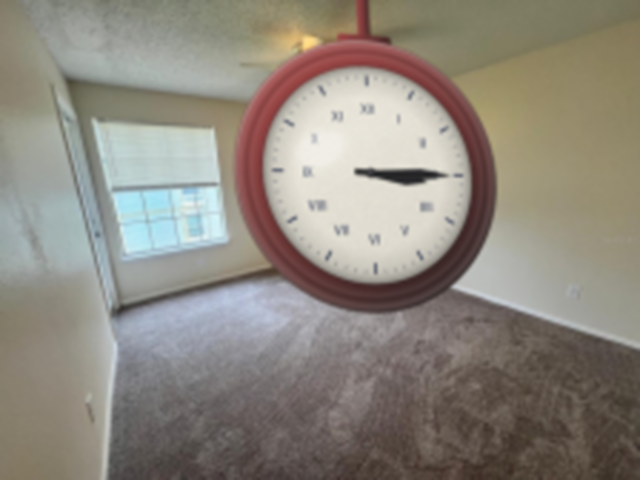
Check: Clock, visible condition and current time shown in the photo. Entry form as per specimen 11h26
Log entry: 3h15
